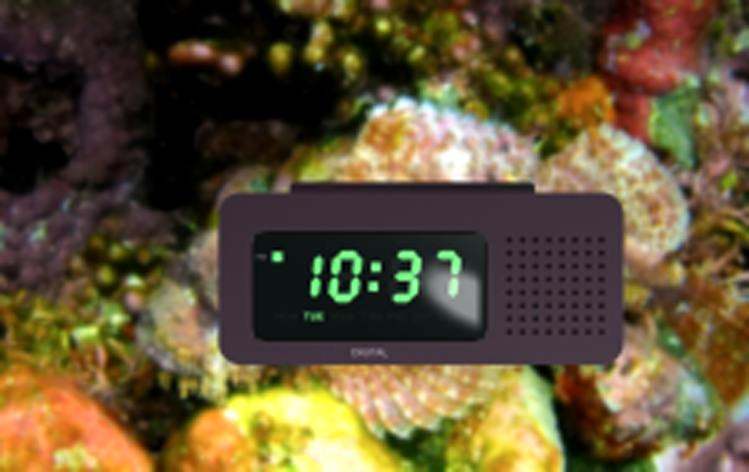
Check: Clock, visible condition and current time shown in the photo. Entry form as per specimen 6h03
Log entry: 10h37
